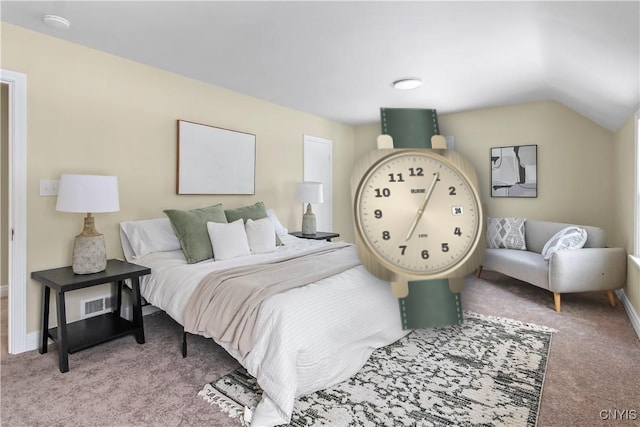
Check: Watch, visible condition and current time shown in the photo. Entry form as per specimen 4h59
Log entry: 7h05
